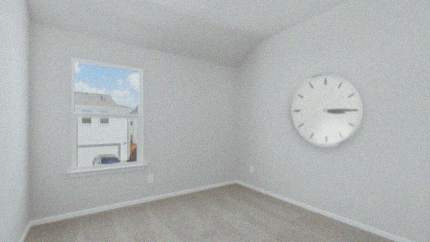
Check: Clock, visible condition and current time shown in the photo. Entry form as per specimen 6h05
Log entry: 3h15
